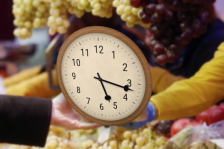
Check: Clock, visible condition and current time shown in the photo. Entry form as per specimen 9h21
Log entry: 5h17
